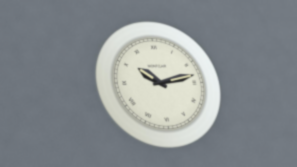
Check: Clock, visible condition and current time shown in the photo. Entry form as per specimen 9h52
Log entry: 10h13
